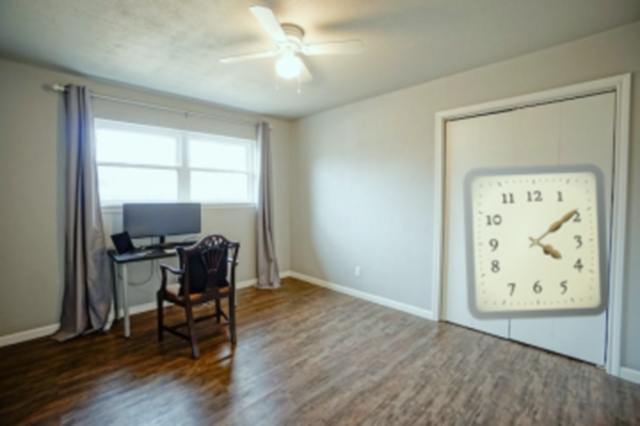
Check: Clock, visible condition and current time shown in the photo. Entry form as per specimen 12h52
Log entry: 4h09
